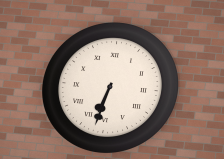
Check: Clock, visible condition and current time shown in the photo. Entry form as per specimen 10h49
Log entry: 6h32
